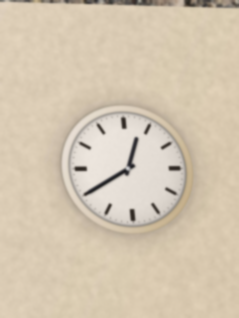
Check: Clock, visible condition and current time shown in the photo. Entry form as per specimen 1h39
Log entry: 12h40
